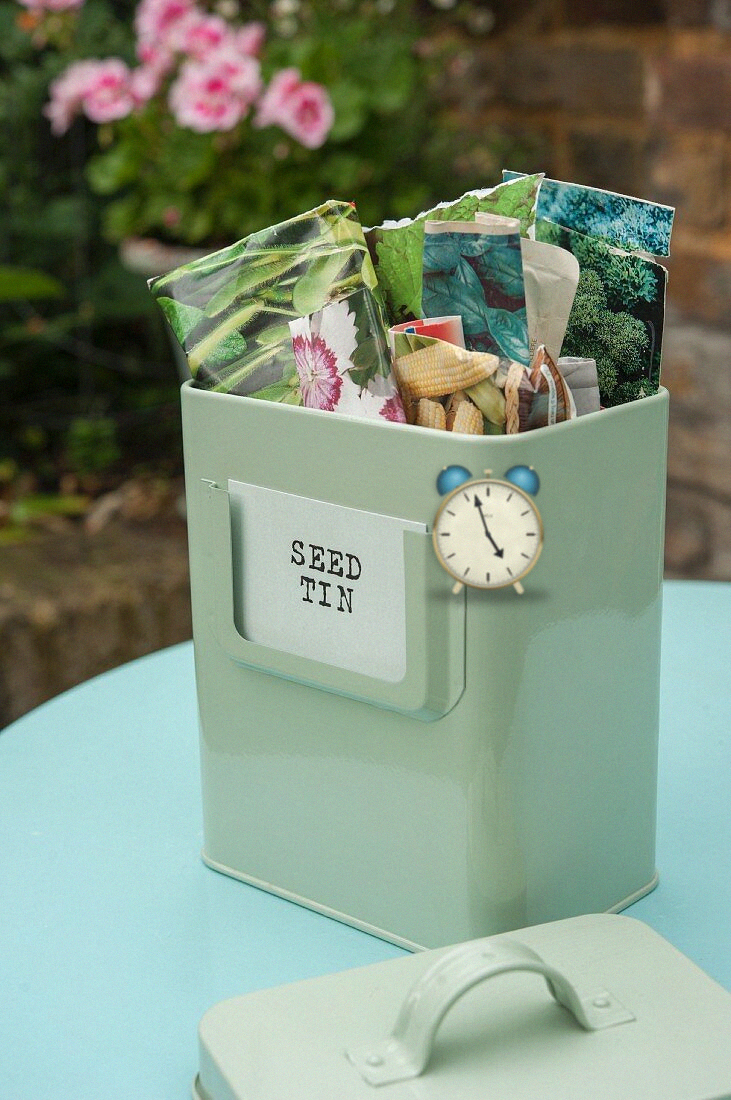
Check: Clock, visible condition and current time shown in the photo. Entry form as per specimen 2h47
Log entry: 4h57
